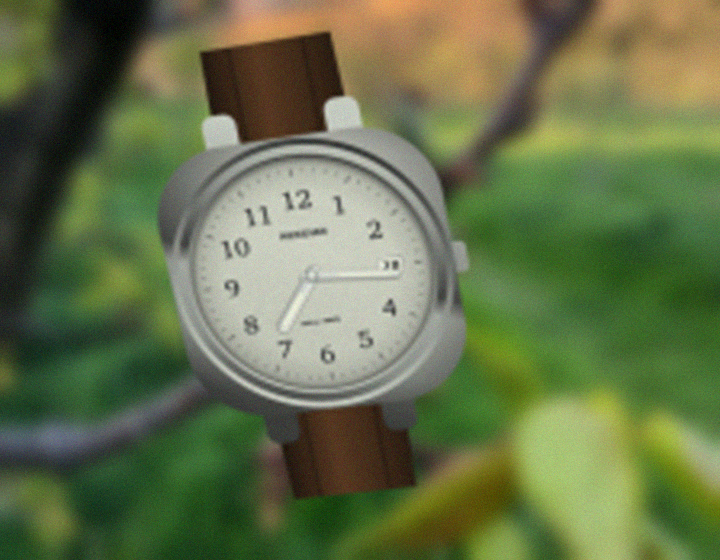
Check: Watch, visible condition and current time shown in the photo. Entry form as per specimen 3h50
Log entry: 7h16
